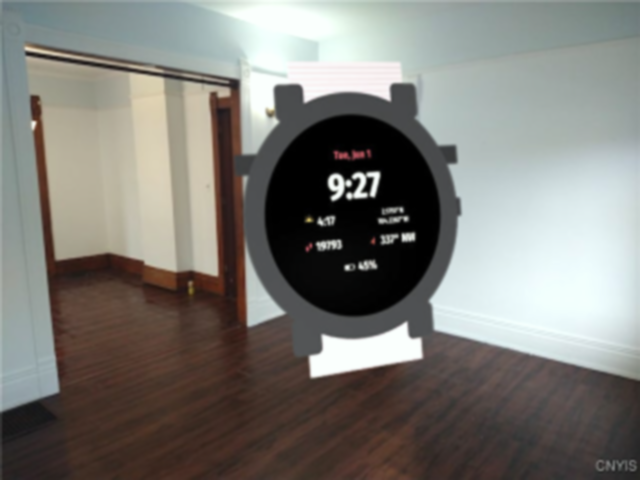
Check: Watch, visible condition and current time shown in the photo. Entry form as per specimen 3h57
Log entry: 9h27
